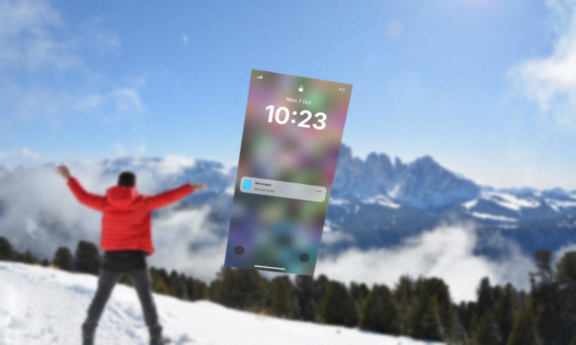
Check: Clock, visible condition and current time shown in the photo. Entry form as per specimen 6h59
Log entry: 10h23
